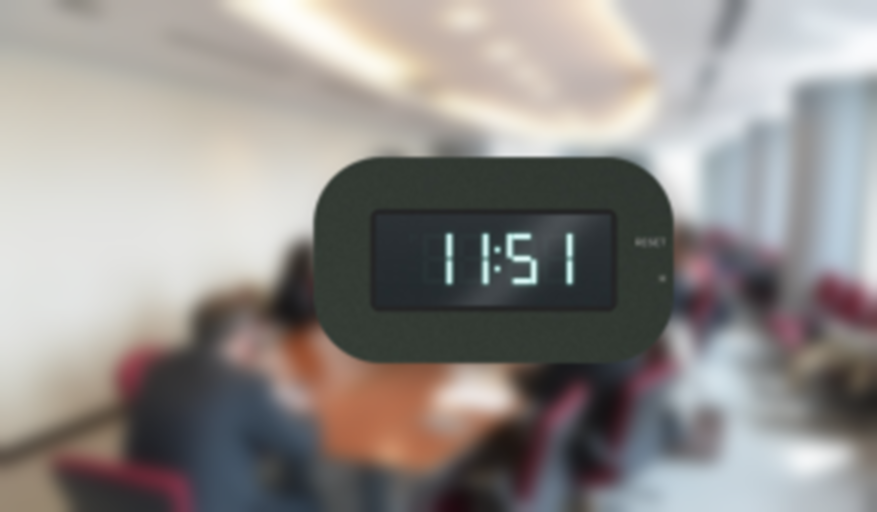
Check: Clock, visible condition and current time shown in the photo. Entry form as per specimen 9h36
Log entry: 11h51
